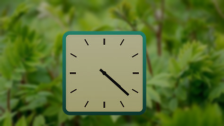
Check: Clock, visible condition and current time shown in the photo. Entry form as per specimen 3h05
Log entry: 4h22
